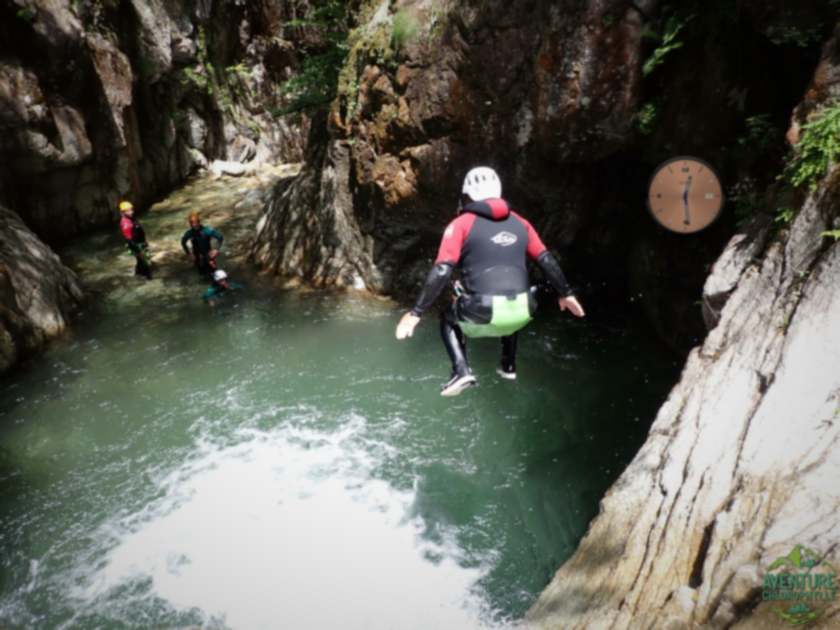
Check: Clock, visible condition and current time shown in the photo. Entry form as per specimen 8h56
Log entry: 12h29
